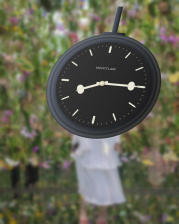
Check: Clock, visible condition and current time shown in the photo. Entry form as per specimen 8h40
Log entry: 8h15
